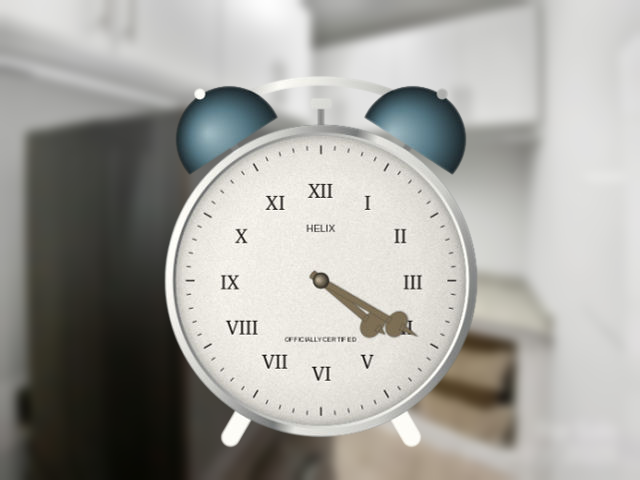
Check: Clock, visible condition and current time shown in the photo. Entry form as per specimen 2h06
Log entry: 4h20
